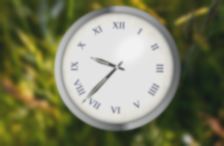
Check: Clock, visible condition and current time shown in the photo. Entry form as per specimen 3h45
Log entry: 9h37
